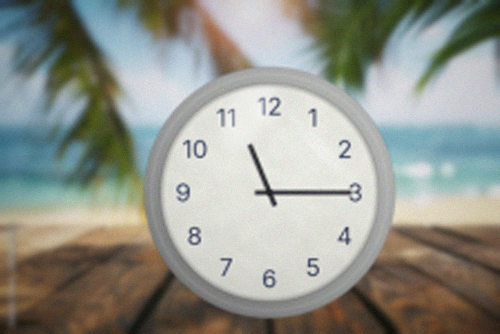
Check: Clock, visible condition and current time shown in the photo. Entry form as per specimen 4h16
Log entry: 11h15
